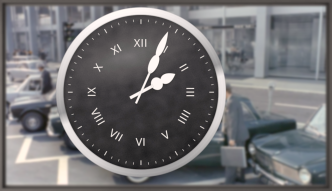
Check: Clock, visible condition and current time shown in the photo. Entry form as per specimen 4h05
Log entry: 2h04
